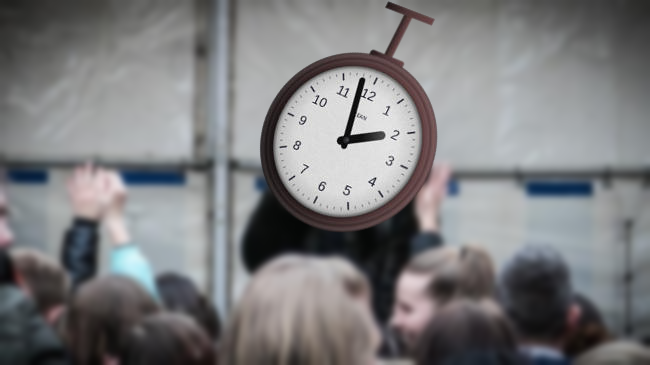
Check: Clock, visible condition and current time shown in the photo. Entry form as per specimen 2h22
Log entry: 1h58
